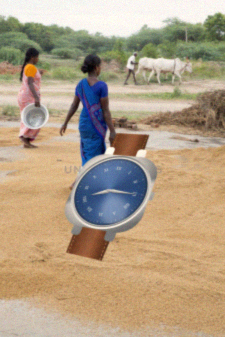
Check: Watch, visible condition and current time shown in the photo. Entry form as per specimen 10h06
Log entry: 8h15
